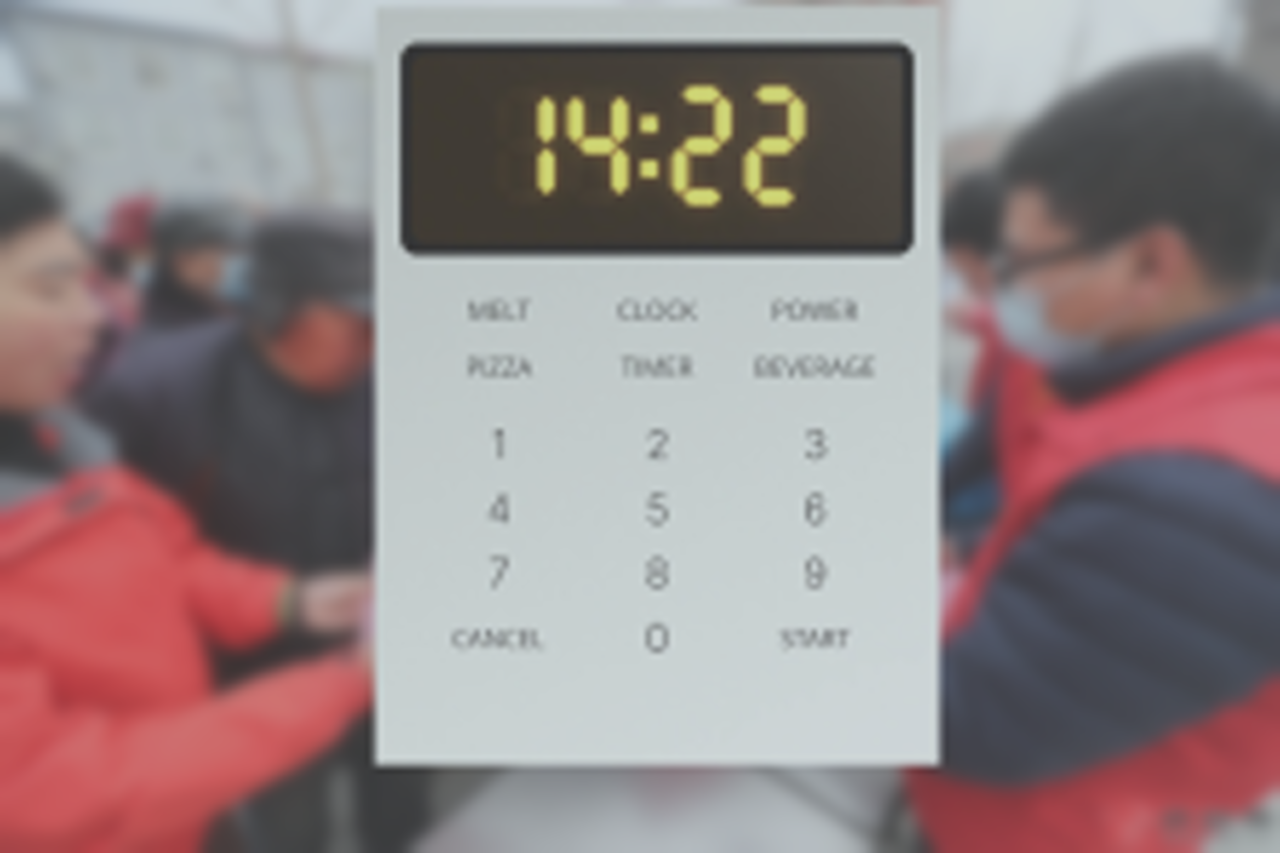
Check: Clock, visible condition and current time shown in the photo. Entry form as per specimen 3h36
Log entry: 14h22
